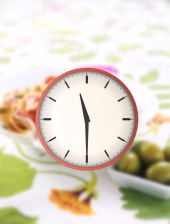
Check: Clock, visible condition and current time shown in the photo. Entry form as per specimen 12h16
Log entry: 11h30
